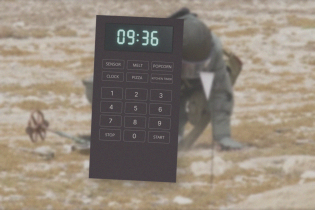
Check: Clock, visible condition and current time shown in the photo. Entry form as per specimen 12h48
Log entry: 9h36
